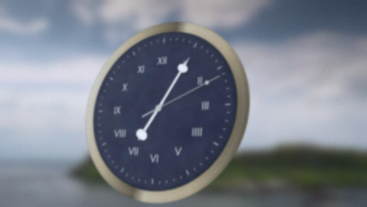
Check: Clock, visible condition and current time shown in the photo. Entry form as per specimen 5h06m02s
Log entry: 7h05m11s
